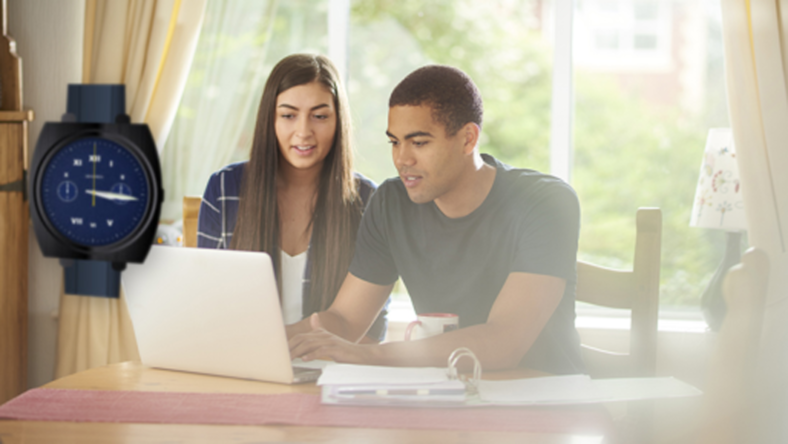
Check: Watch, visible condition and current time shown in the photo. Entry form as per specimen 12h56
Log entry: 3h16
